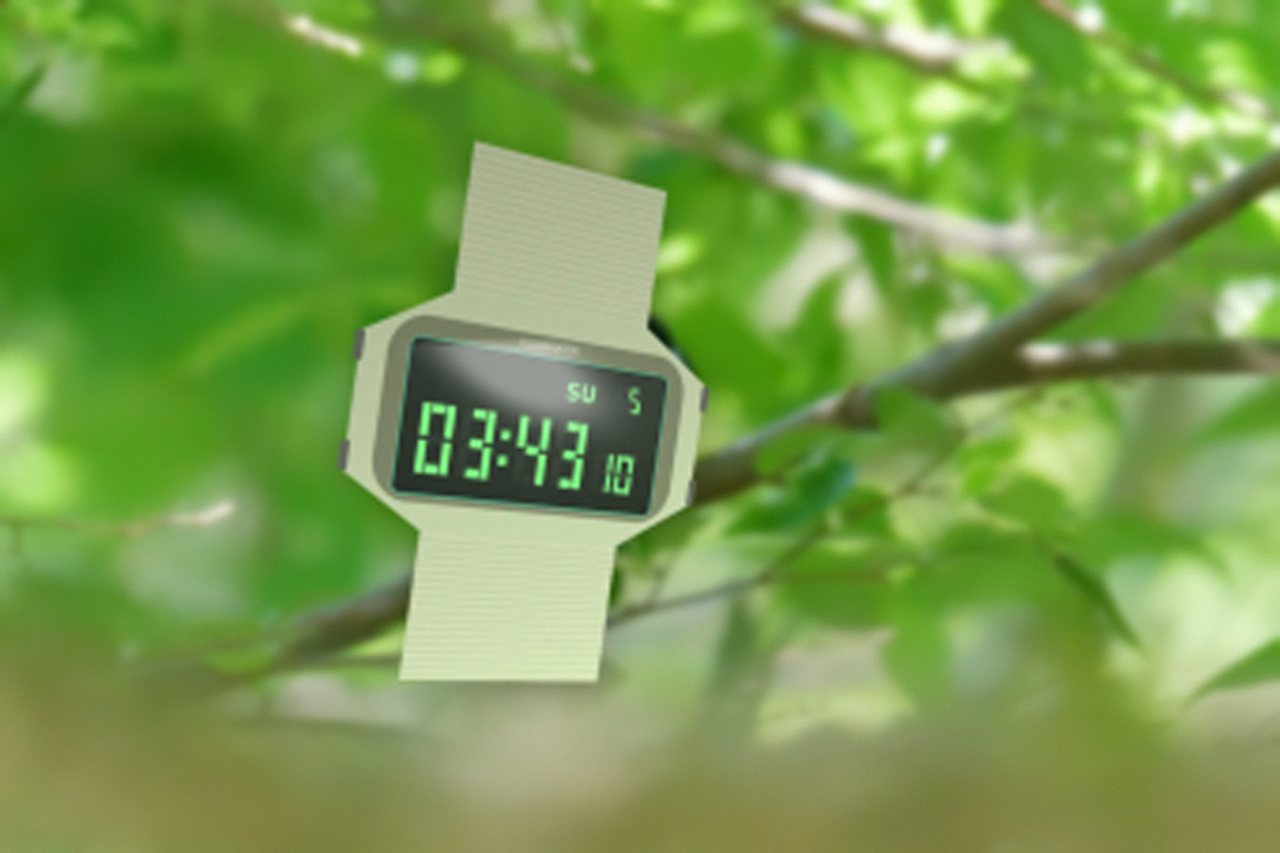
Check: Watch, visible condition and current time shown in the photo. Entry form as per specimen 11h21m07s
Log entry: 3h43m10s
